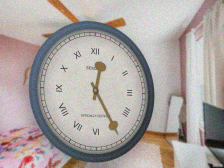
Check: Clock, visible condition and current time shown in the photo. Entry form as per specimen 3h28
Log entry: 12h25
